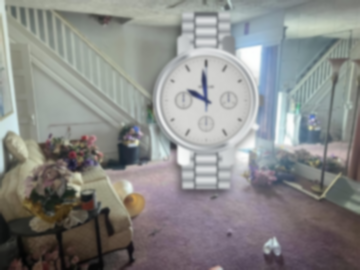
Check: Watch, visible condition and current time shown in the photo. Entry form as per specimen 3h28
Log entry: 9h59
